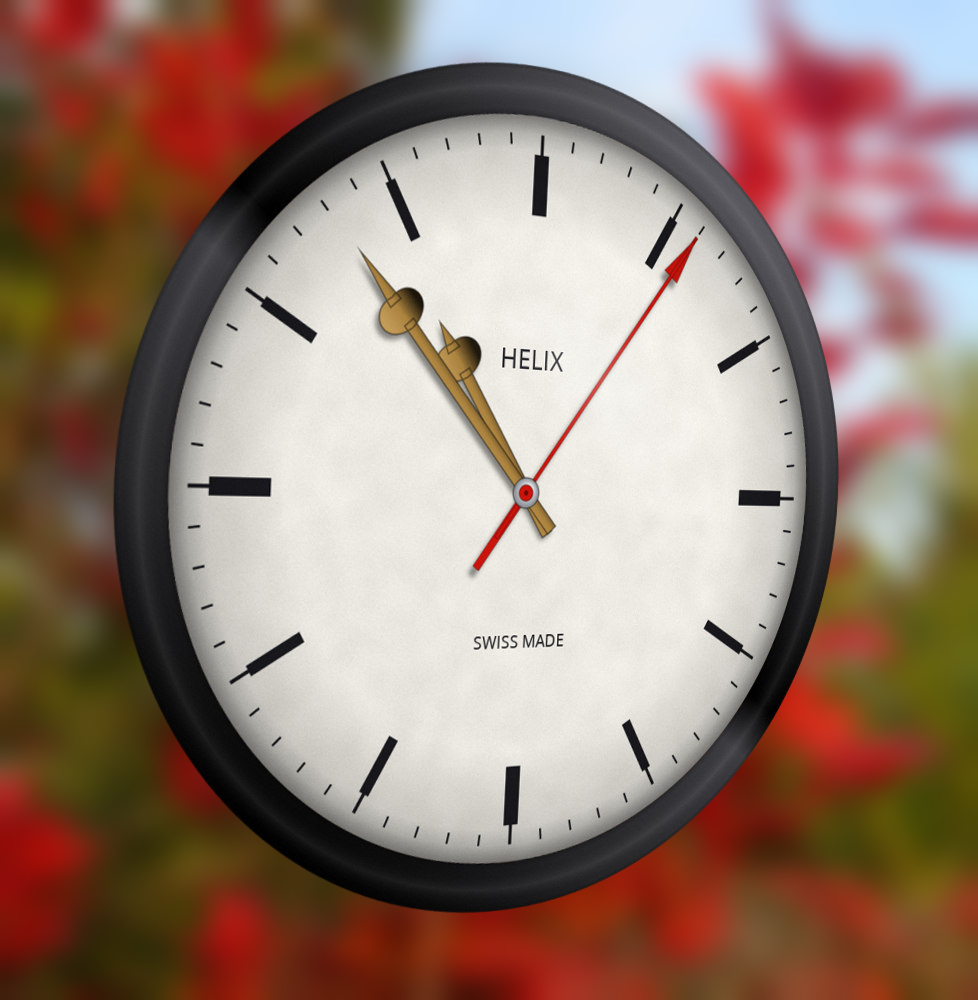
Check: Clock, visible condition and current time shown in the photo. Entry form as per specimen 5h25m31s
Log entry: 10h53m06s
